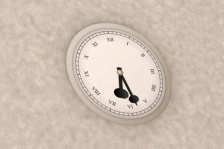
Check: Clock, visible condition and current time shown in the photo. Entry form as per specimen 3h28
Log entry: 6h28
